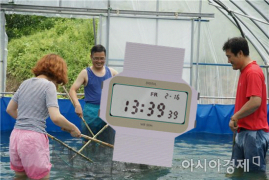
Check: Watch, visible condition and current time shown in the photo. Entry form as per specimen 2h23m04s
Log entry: 13h39m39s
